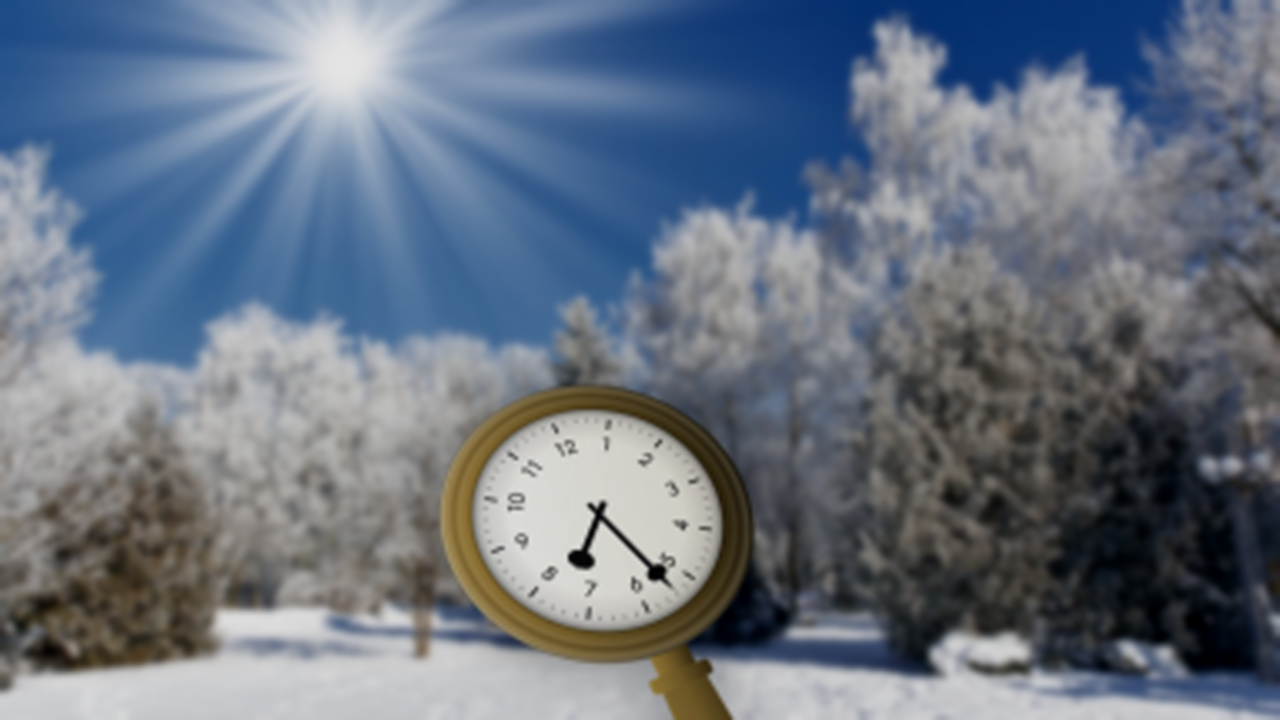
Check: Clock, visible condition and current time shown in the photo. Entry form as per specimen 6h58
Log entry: 7h27
